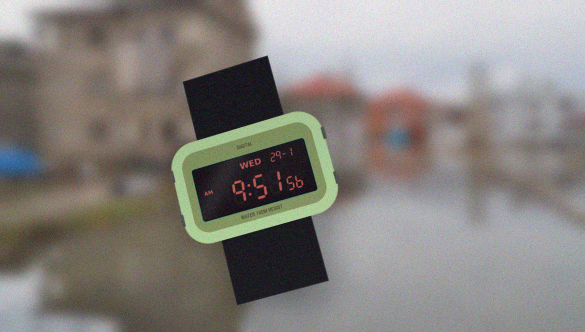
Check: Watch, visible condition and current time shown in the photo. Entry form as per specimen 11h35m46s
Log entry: 9h51m56s
